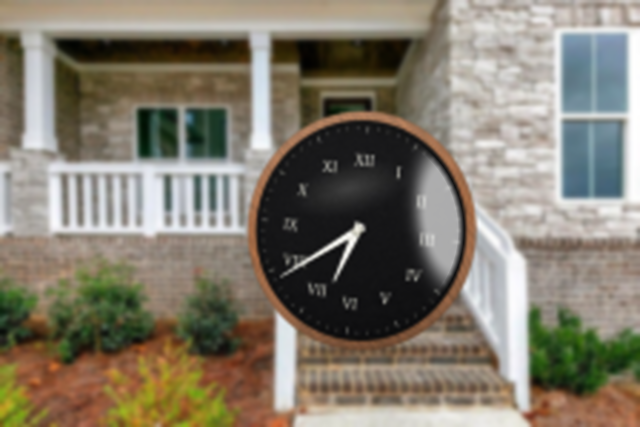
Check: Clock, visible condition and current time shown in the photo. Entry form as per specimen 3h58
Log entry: 6h39
